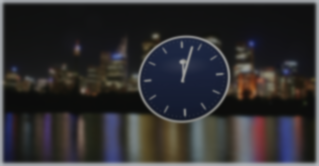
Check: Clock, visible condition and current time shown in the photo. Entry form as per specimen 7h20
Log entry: 12h03
